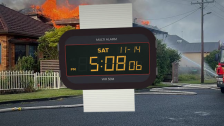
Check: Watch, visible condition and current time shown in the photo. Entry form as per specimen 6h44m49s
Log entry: 5h08m06s
